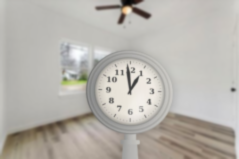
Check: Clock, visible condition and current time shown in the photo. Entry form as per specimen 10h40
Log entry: 12h59
